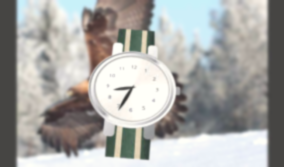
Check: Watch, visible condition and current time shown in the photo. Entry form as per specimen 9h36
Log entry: 8h34
